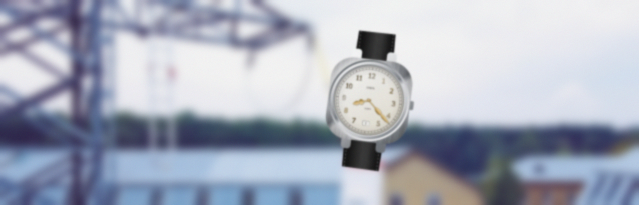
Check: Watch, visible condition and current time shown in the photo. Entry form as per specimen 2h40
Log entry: 8h22
